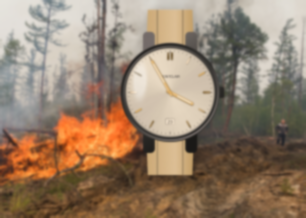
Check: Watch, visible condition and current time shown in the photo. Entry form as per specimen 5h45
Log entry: 3h55
